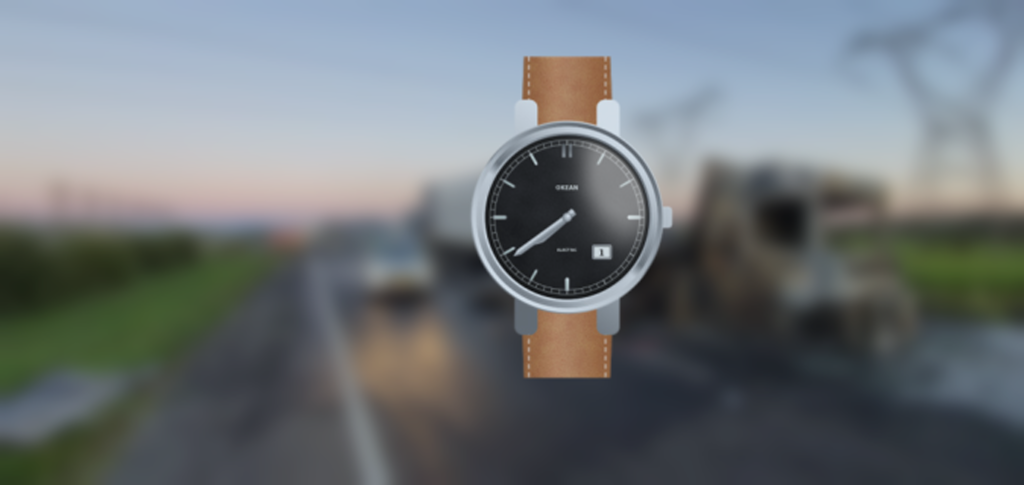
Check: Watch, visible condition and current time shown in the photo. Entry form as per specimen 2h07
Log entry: 7h39
